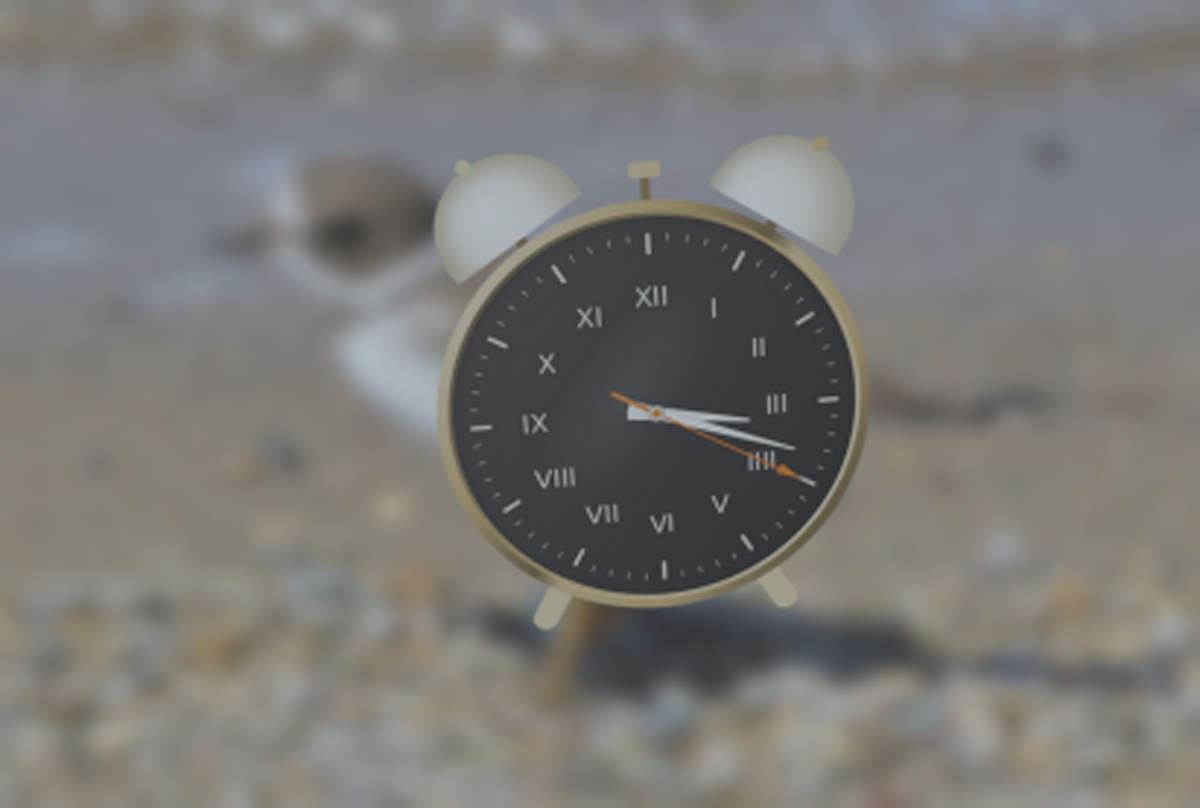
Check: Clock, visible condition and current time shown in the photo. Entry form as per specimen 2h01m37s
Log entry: 3h18m20s
